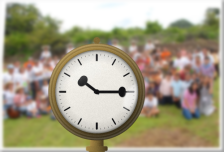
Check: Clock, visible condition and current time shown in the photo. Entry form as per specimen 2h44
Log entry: 10h15
